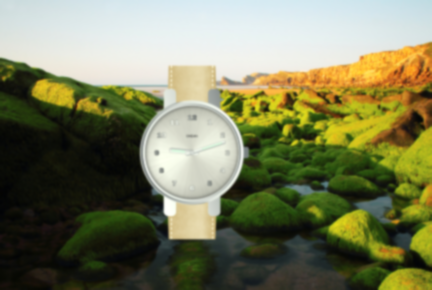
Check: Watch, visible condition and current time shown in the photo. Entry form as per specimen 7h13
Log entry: 9h12
